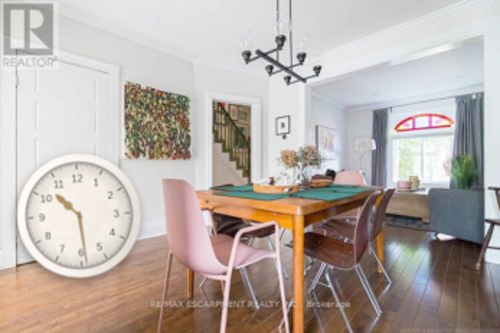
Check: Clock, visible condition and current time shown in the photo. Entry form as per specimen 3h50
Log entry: 10h29
